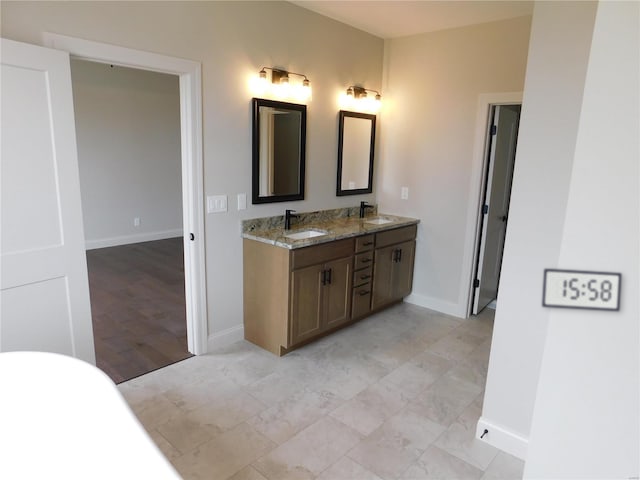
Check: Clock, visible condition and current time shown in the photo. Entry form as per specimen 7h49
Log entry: 15h58
